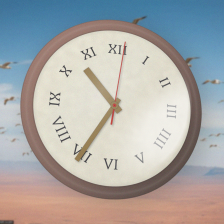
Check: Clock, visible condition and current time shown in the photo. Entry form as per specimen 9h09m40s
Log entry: 10h35m01s
